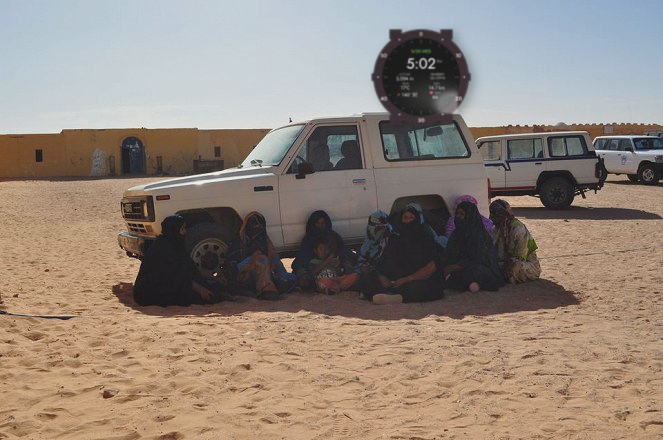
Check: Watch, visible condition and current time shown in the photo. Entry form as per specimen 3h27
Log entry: 5h02
